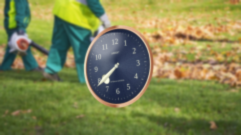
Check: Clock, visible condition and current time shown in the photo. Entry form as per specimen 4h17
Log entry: 7h39
